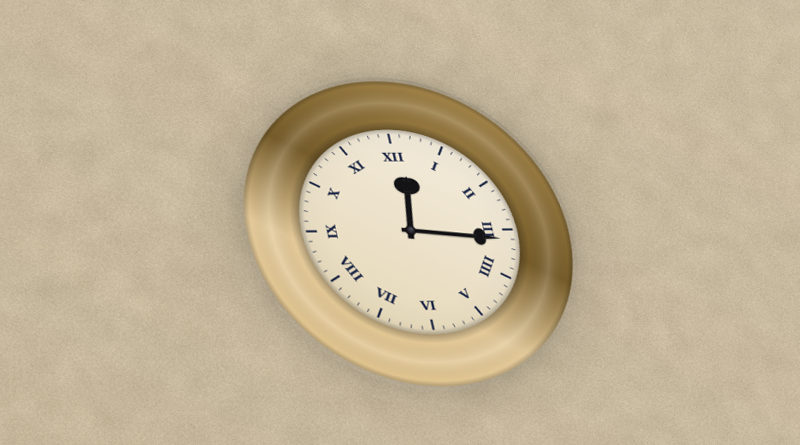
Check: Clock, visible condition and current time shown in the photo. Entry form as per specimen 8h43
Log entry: 12h16
